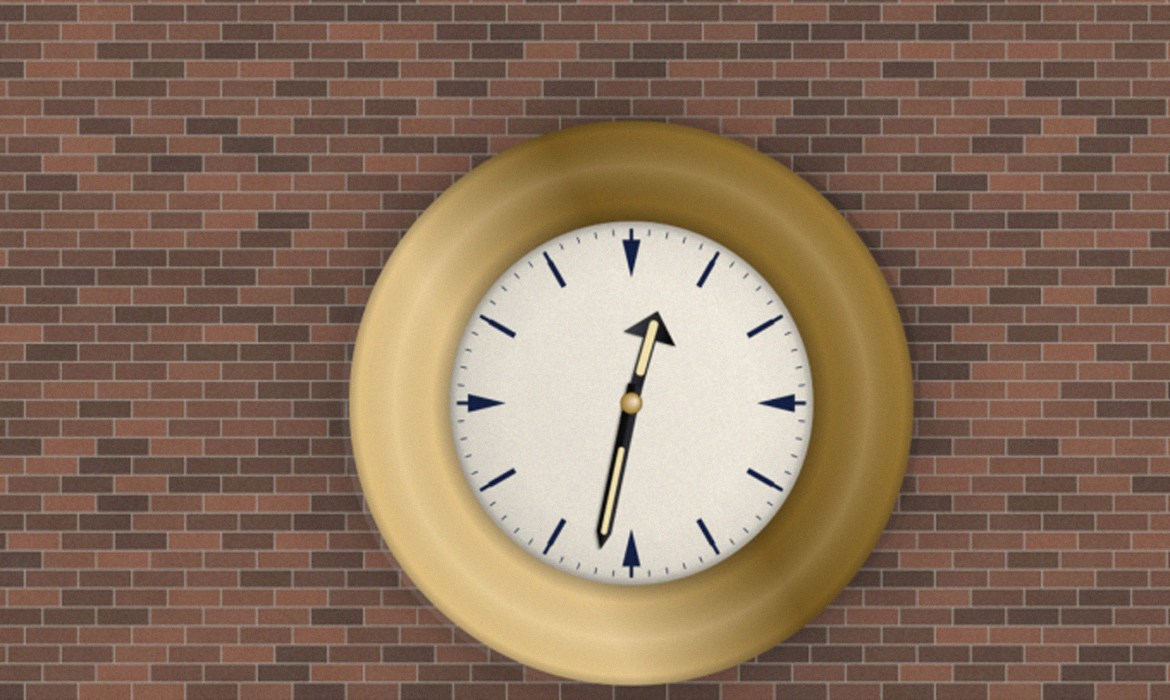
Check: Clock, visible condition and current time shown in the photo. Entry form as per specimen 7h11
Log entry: 12h32
